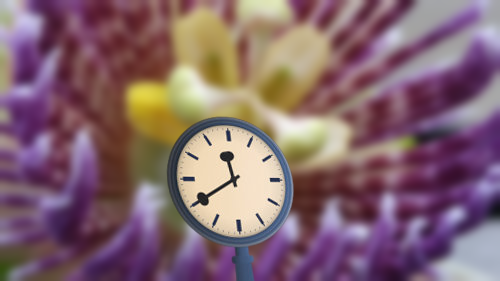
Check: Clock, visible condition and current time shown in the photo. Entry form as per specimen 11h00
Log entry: 11h40
